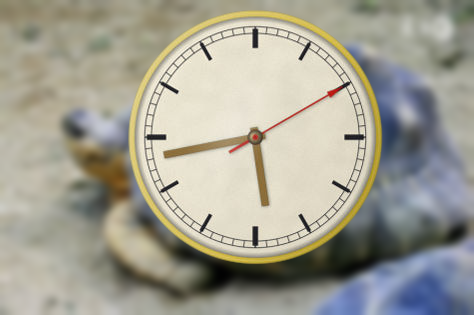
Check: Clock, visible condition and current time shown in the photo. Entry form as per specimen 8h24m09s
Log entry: 5h43m10s
